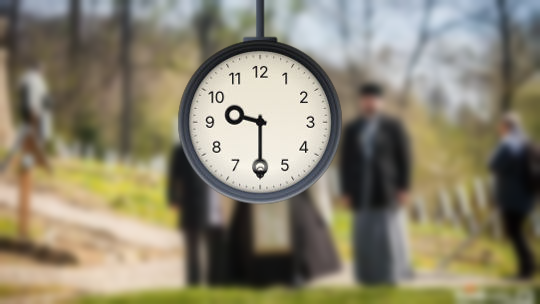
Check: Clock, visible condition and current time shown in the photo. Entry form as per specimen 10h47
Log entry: 9h30
